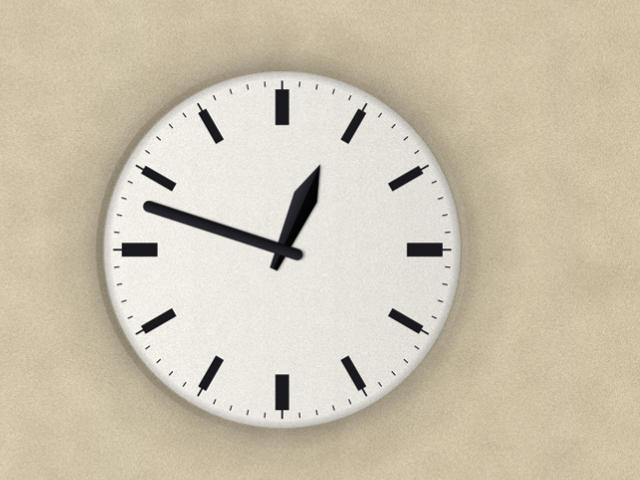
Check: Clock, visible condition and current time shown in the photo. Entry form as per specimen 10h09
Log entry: 12h48
